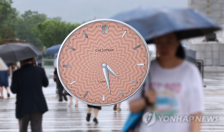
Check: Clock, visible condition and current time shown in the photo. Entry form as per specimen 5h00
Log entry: 4h28
